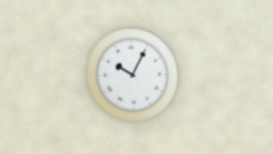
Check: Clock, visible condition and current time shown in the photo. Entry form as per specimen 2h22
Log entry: 10h05
